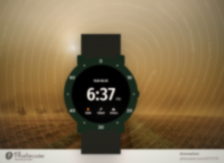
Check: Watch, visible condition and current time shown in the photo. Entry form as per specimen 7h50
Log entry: 6h37
